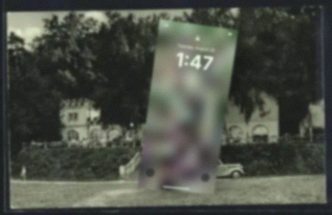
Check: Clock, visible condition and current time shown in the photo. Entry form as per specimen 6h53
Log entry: 1h47
